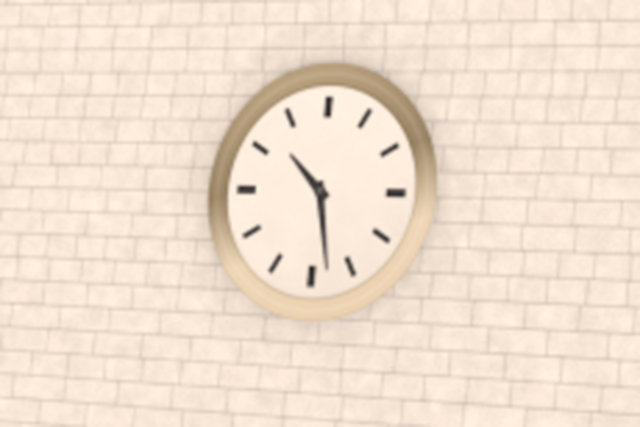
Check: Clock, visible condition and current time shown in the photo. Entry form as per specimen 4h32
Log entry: 10h28
